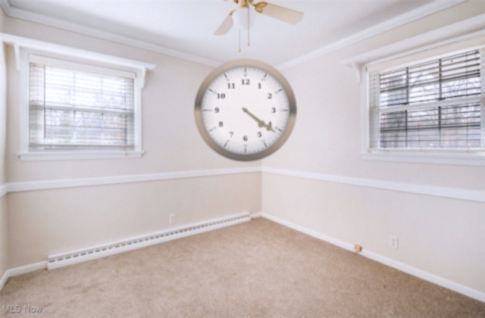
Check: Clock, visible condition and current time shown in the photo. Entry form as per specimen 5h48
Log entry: 4h21
